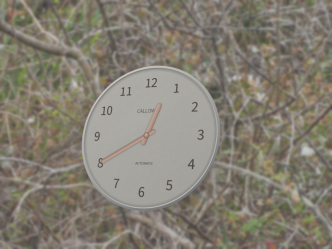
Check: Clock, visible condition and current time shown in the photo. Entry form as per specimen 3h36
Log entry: 12h40
